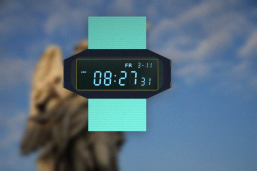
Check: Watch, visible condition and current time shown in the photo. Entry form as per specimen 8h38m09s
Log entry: 8h27m31s
